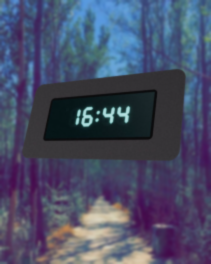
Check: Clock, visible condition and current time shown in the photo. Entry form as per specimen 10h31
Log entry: 16h44
